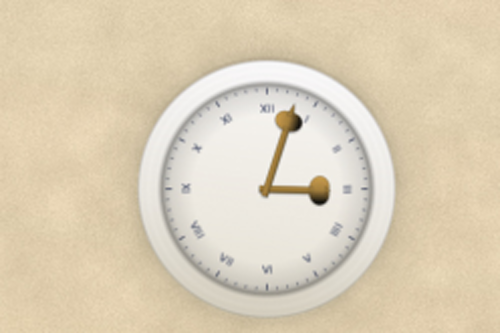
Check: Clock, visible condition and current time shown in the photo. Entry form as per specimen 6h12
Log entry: 3h03
